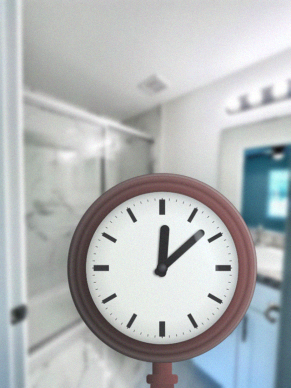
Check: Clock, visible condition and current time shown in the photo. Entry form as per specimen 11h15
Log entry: 12h08
